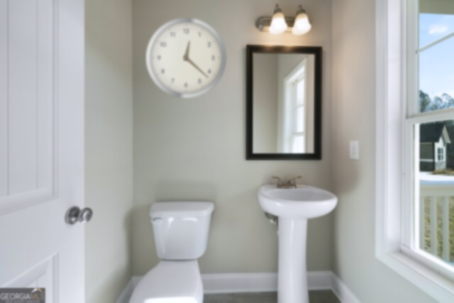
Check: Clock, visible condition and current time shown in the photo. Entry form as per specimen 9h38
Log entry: 12h22
